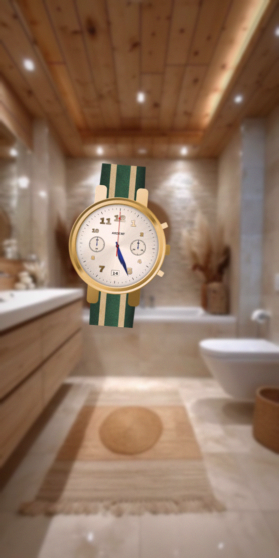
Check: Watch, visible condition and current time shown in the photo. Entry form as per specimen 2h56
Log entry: 5h26
